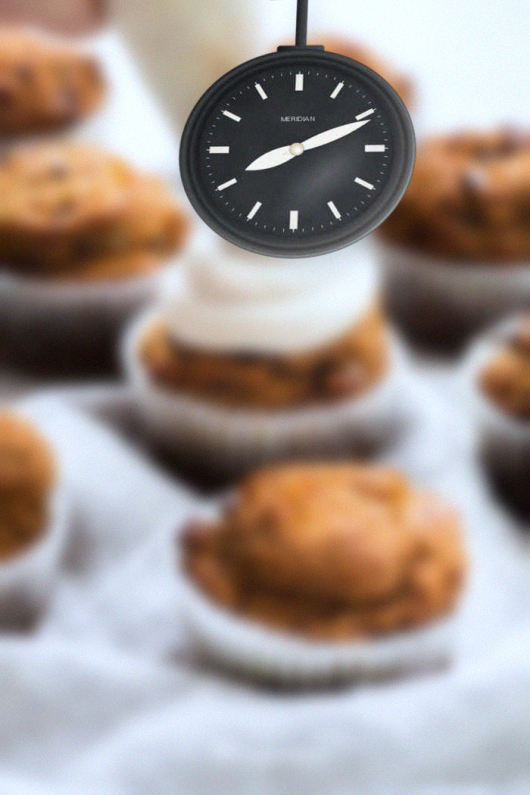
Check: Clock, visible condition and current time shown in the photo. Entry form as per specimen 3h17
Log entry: 8h11
